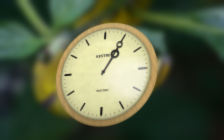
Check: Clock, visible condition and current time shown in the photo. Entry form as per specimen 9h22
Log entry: 1h05
